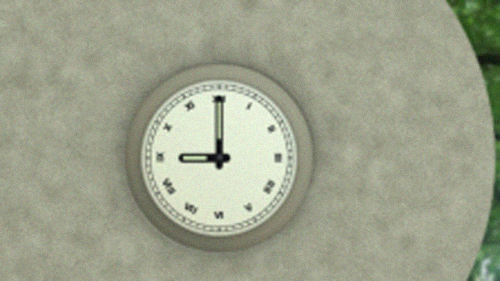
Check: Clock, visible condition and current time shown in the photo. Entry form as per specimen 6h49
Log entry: 9h00
